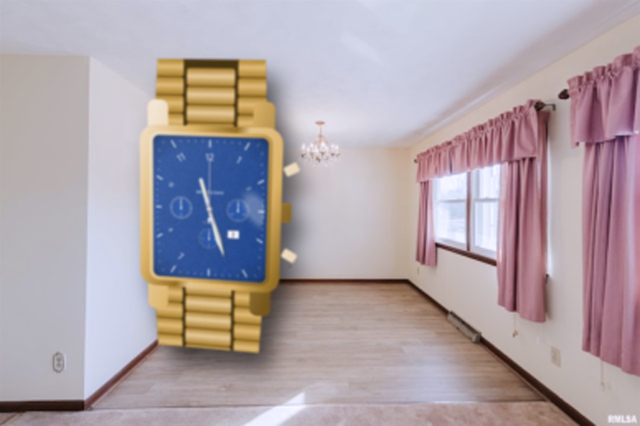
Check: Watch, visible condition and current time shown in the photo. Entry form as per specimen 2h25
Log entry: 11h27
